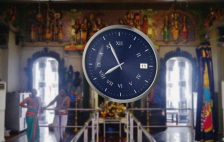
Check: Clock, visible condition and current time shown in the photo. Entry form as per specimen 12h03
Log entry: 7h56
